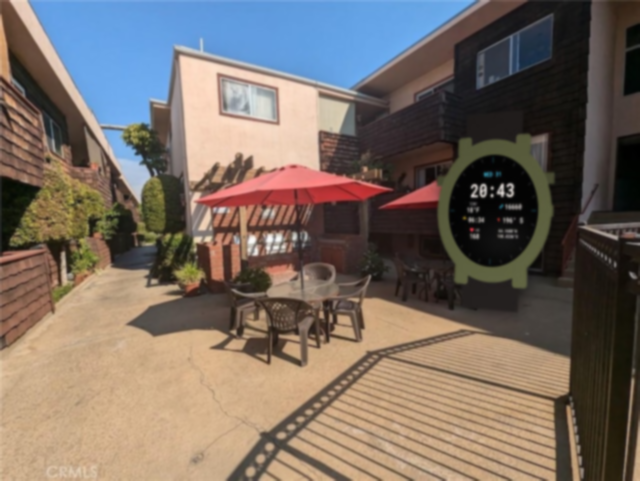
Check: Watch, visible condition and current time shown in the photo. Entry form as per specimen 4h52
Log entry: 20h43
